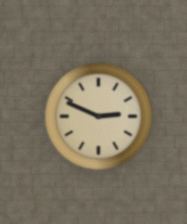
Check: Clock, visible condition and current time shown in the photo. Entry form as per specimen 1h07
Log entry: 2h49
